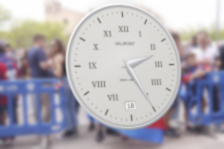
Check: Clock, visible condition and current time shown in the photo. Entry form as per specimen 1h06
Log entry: 2h25
